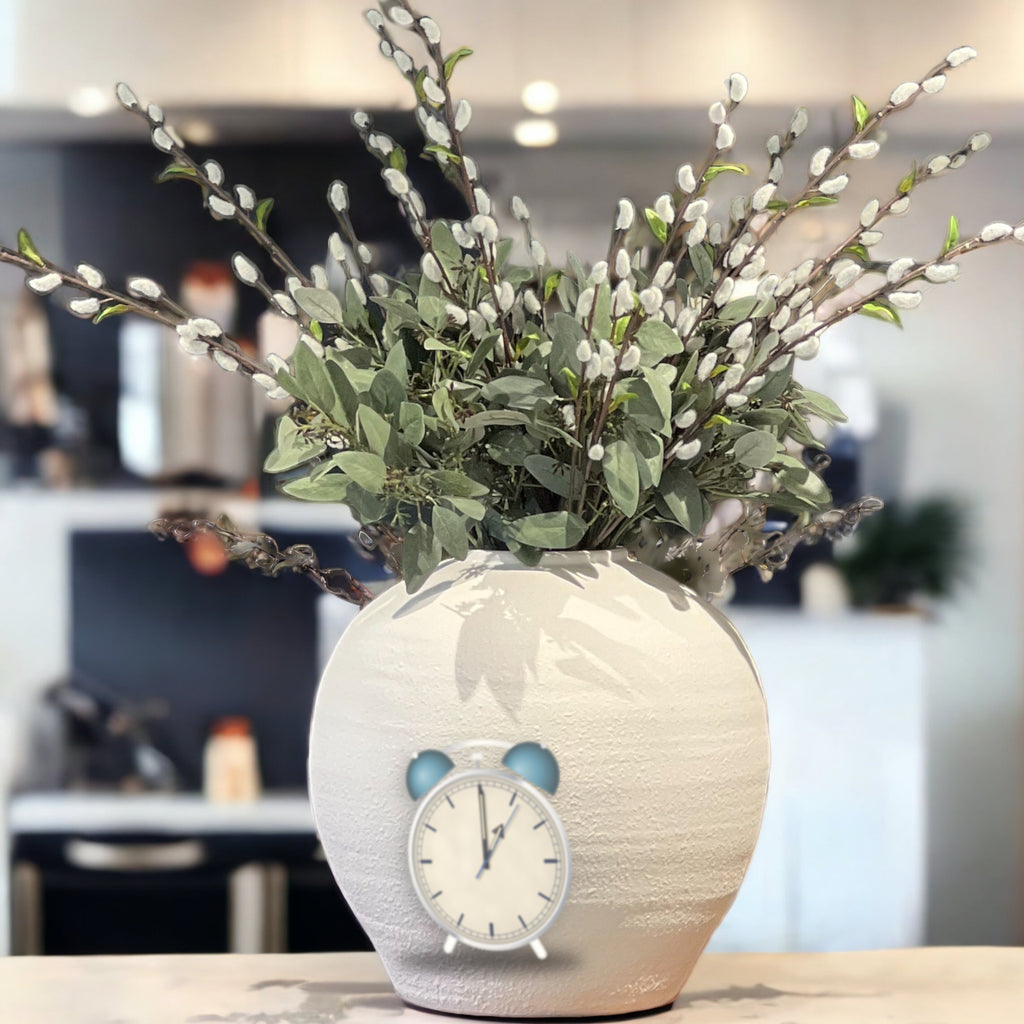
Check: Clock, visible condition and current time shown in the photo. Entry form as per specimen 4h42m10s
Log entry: 1h00m06s
